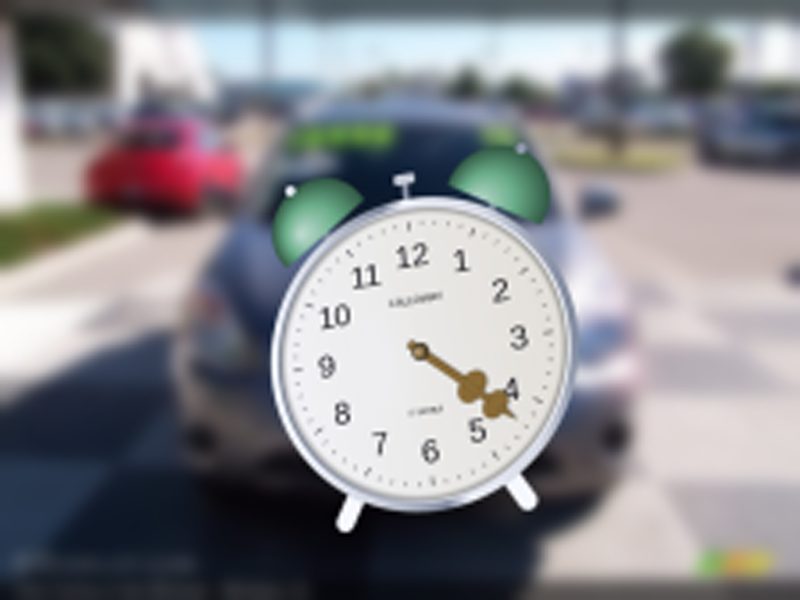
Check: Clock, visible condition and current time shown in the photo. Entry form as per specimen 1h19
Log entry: 4h22
